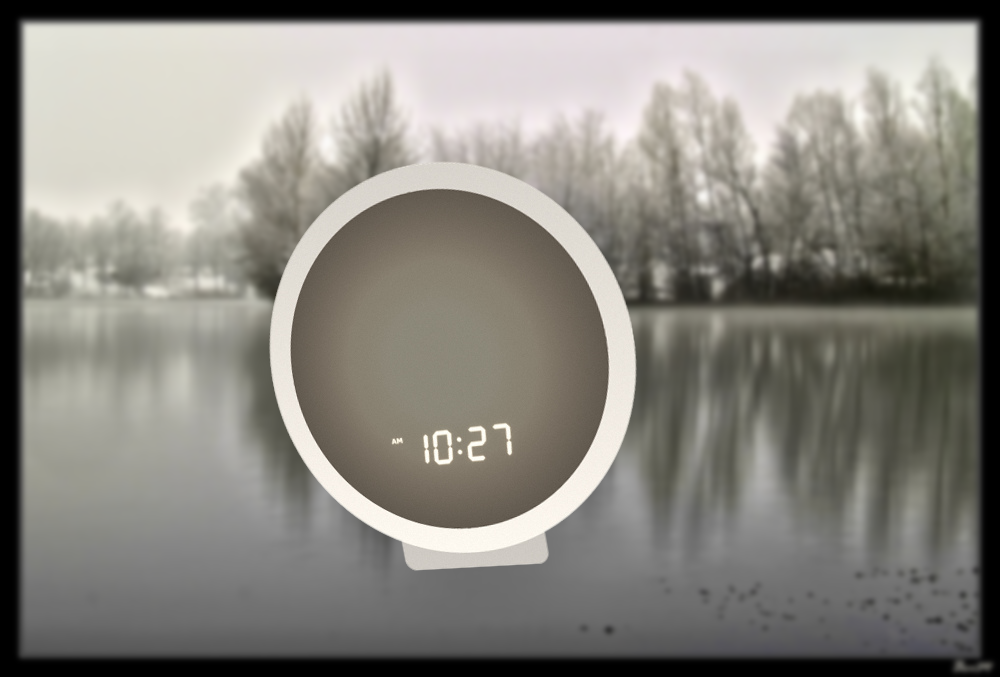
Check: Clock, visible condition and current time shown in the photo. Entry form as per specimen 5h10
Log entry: 10h27
